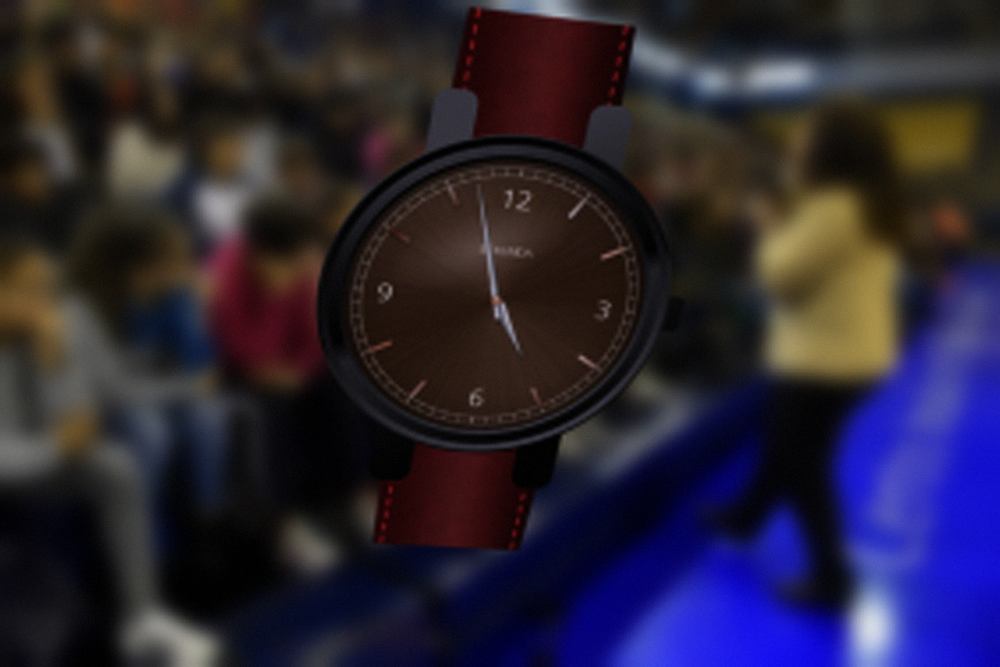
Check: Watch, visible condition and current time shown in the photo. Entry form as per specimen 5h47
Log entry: 4h57
